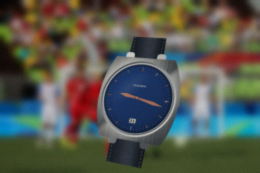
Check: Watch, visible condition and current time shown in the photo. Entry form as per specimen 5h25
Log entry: 9h17
